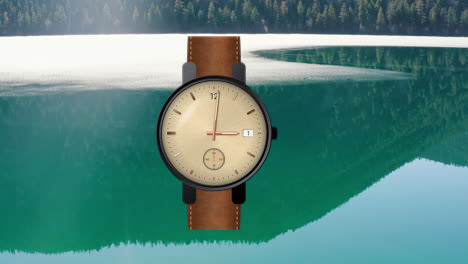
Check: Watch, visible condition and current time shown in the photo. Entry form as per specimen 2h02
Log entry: 3h01
